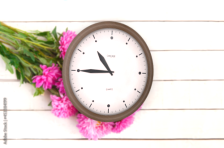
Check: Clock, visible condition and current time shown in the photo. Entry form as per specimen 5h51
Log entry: 10h45
